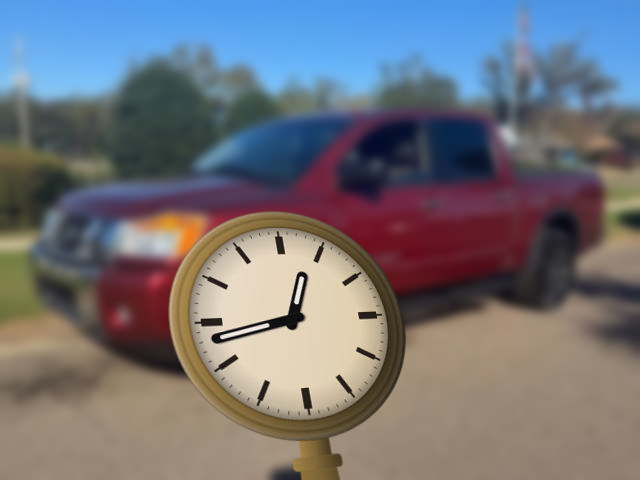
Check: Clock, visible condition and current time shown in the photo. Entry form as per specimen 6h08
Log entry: 12h43
